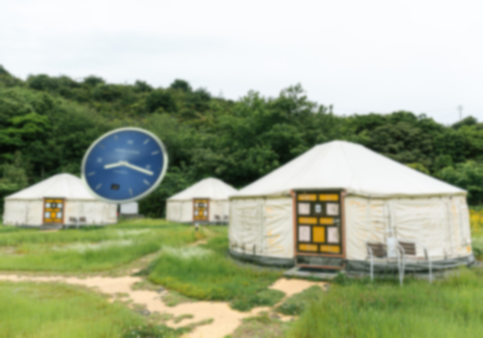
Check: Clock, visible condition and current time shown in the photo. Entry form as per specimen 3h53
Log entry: 8h17
